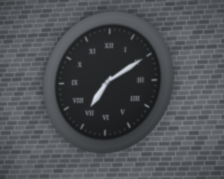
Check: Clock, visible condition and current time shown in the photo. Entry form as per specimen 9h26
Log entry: 7h10
